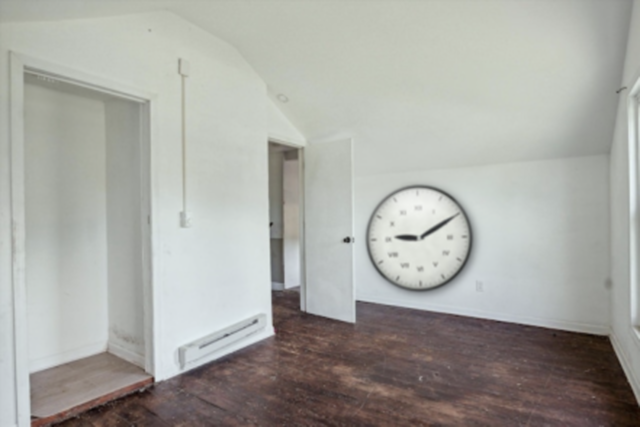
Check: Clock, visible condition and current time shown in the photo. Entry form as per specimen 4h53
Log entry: 9h10
